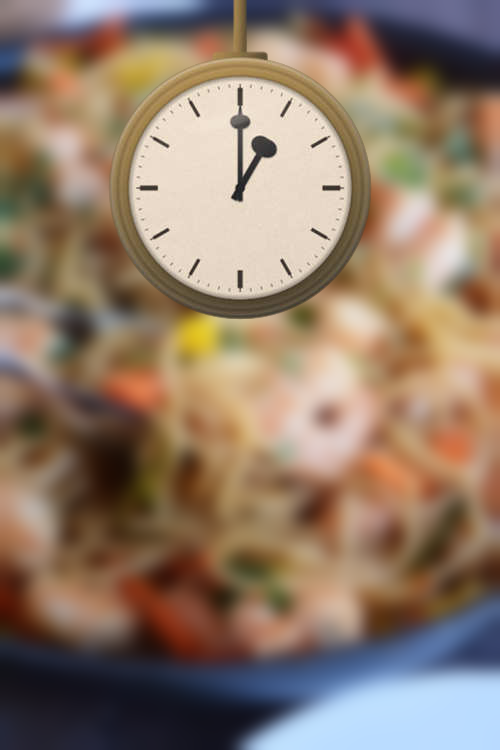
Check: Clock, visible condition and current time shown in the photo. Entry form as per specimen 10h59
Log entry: 1h00
